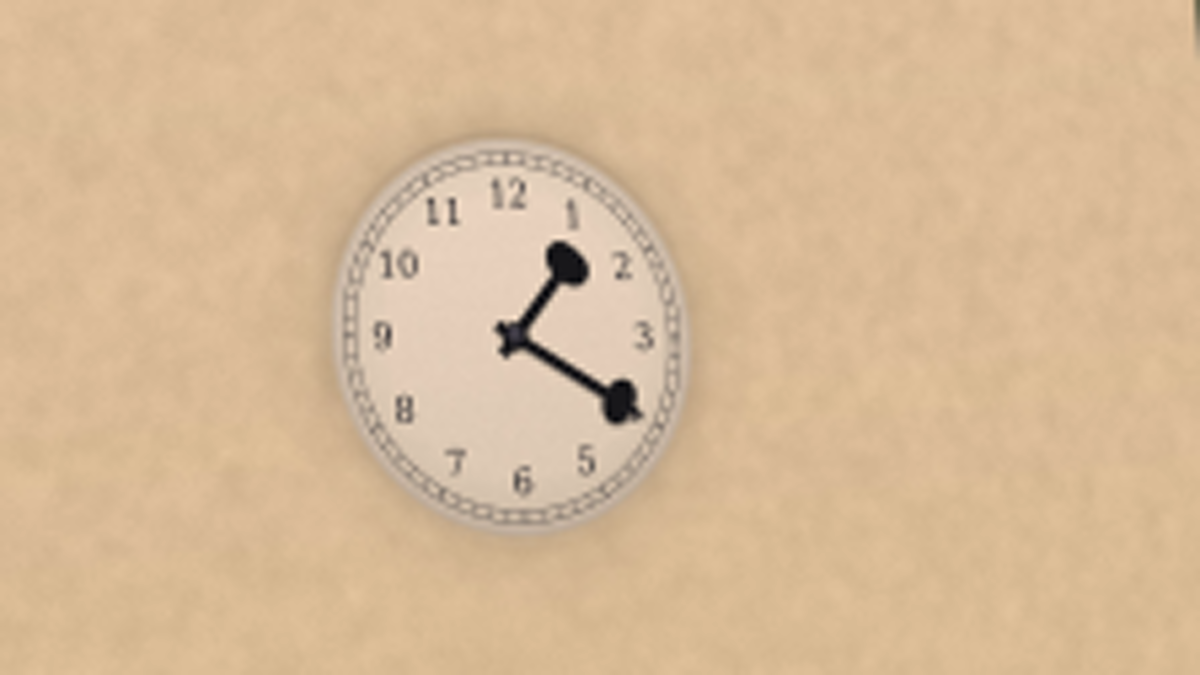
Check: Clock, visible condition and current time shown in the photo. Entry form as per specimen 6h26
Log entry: 1h20
